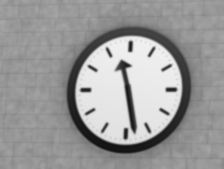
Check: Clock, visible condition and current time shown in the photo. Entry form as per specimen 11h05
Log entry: 11h28
